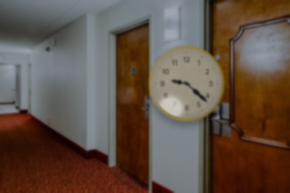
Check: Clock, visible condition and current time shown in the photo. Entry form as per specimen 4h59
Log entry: 9h22
